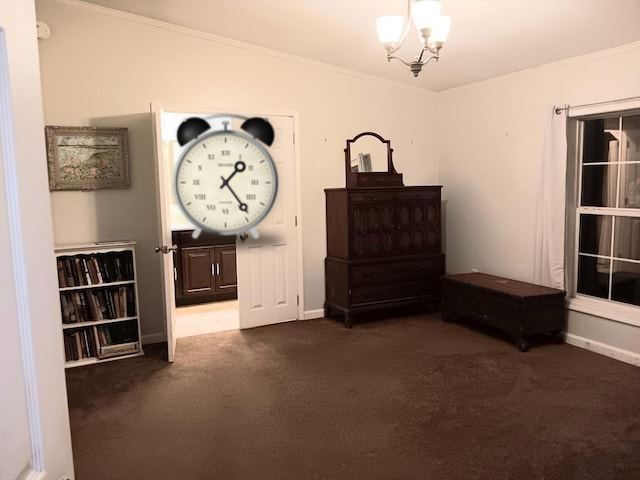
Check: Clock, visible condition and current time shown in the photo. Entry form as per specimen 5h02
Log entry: 1h24
